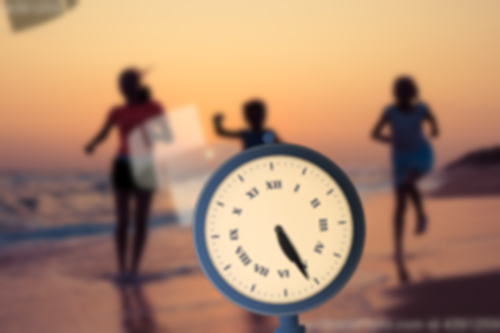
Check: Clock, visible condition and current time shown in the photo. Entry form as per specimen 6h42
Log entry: 5h26
